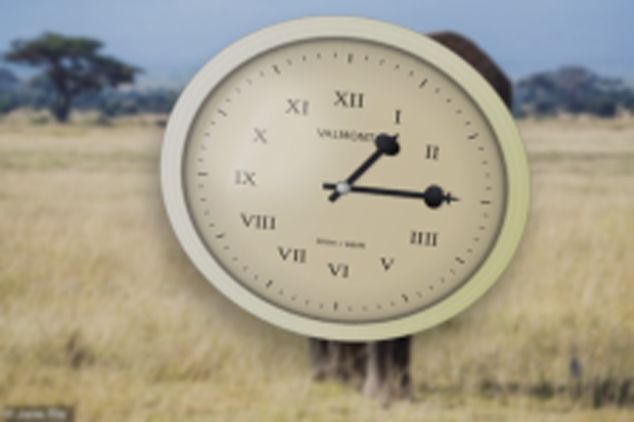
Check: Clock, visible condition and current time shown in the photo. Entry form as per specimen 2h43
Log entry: 1h15
